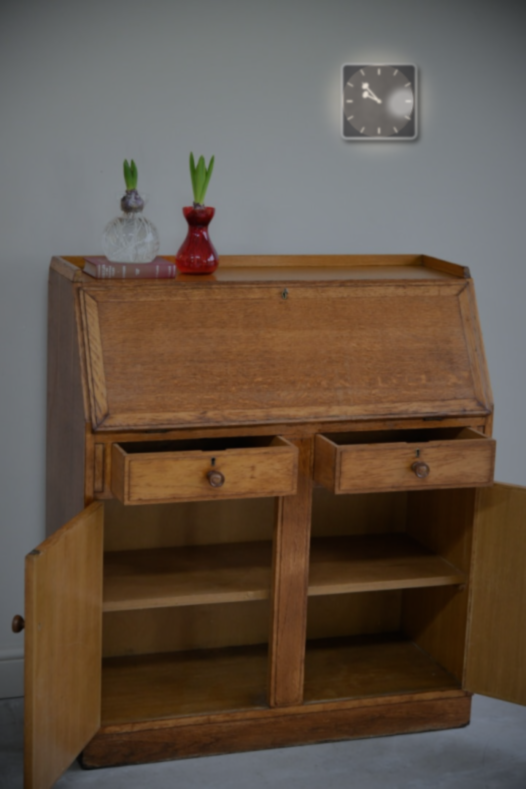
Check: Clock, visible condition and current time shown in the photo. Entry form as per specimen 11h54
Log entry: 9h53
